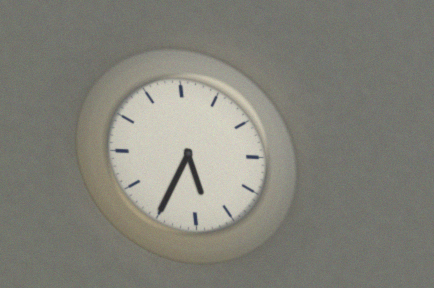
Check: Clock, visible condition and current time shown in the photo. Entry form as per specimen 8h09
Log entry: 5h35
